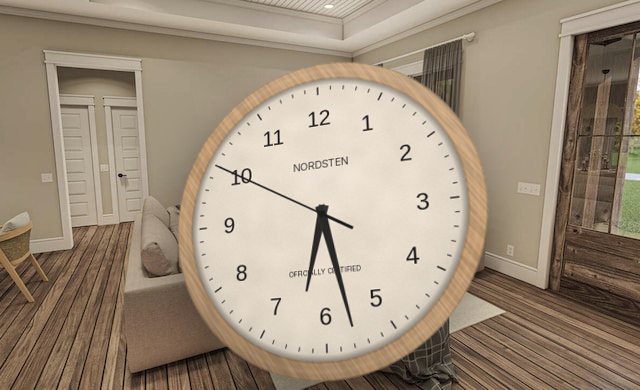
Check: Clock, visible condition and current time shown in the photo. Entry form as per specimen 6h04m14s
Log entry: 6h27m50s
